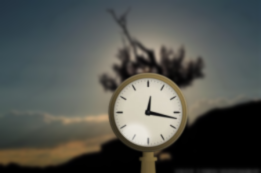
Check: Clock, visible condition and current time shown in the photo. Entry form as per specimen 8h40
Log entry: 12h17
